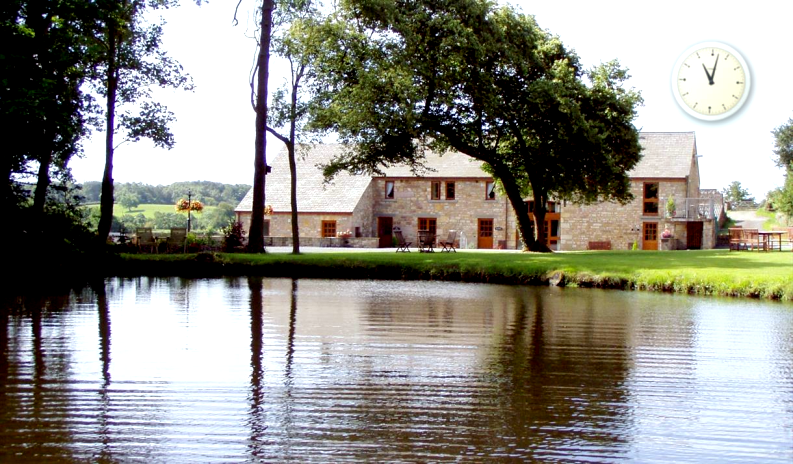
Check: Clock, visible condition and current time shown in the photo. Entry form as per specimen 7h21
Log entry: 11h02
